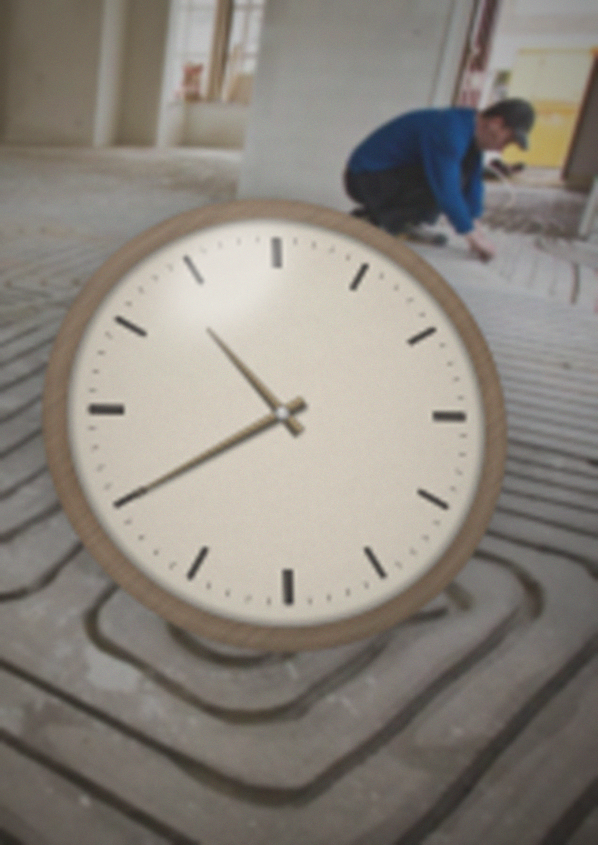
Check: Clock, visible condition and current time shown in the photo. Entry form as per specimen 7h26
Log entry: 10h40
